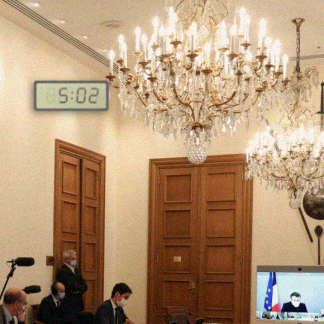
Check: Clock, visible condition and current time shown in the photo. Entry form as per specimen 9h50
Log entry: 5h02
